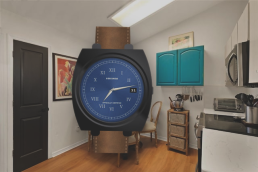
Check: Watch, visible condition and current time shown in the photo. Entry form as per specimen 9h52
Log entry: 7h13
